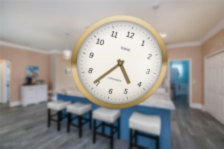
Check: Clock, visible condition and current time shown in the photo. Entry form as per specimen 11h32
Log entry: 4h36
